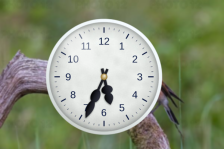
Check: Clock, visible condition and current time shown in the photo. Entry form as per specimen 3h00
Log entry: 5h34
